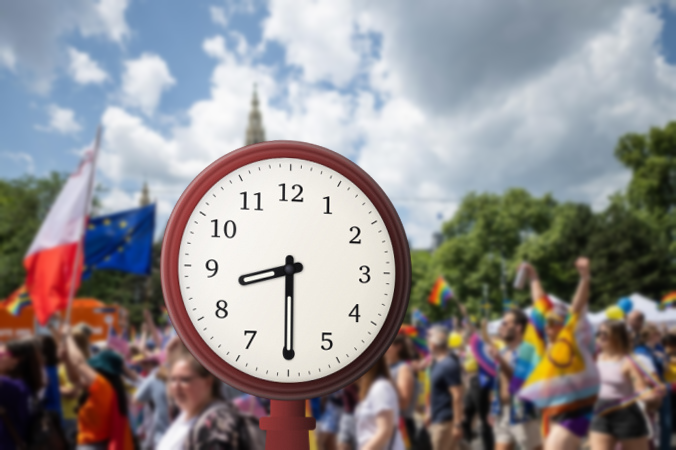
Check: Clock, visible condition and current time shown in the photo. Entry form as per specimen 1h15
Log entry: 8h30
